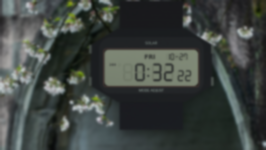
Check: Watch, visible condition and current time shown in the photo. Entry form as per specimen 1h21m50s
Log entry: 0h32m22s
